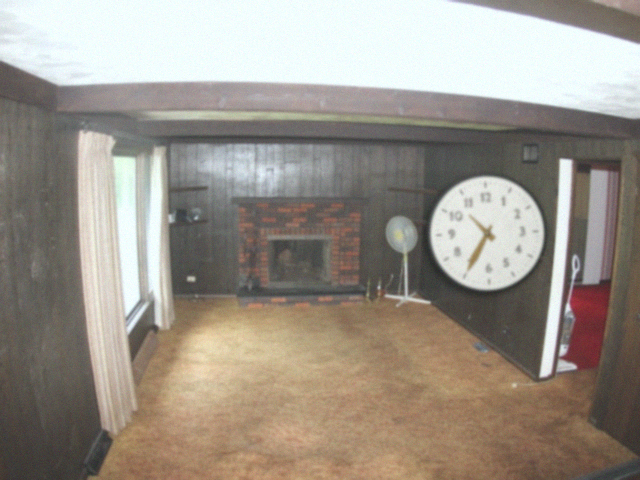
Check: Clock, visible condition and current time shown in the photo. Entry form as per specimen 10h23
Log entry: 10h35
